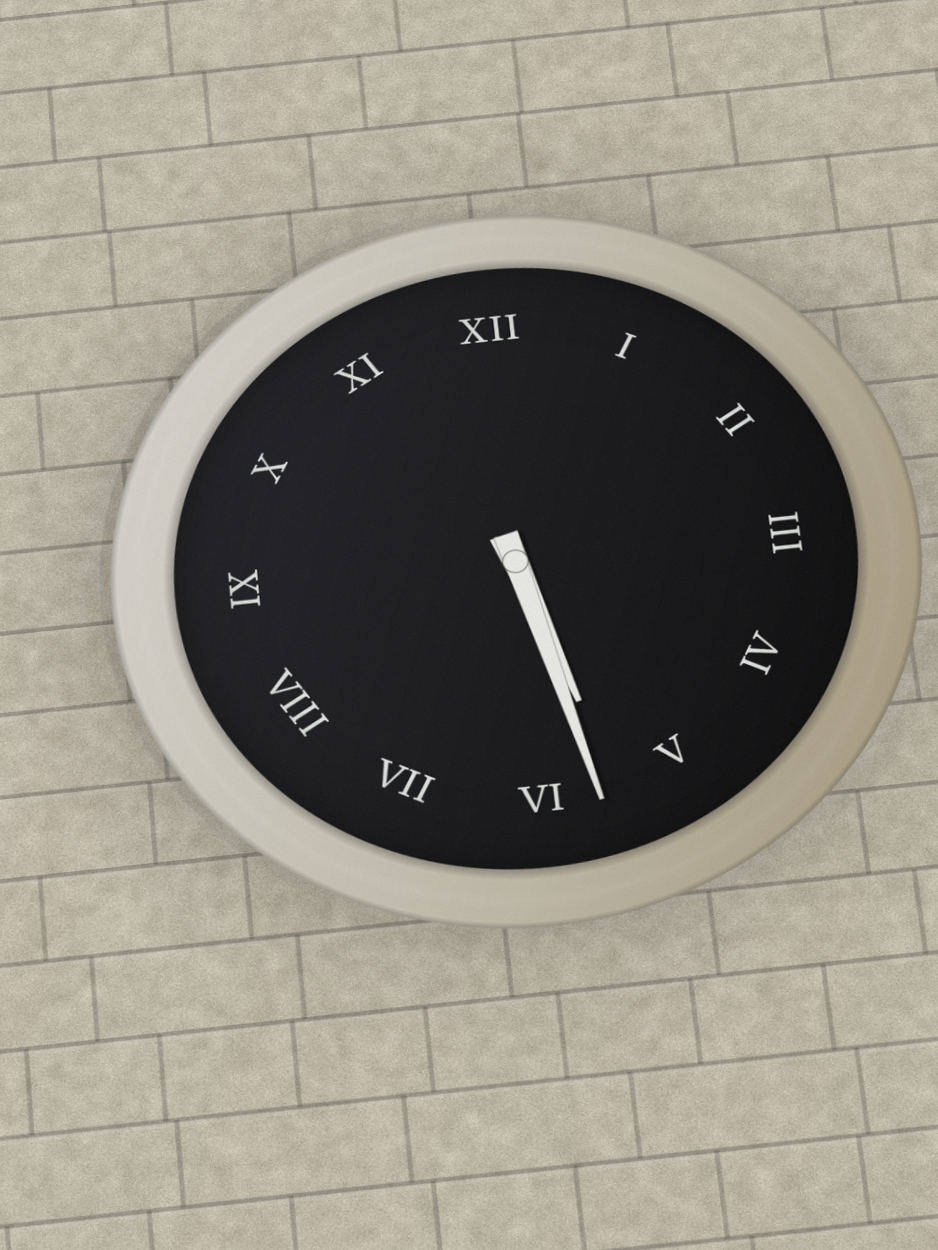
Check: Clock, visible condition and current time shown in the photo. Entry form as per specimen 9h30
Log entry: 5h28
